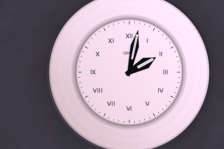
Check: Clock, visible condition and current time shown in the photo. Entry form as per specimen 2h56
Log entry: 2h02
